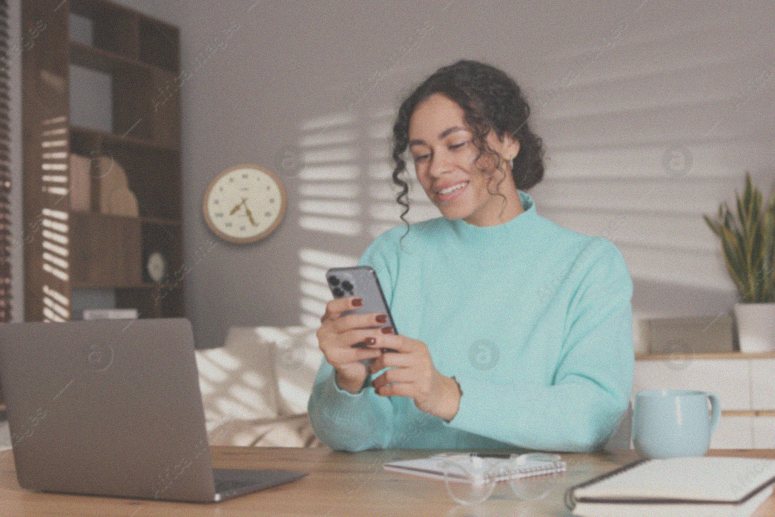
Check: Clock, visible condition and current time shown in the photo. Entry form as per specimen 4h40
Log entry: 7h26
